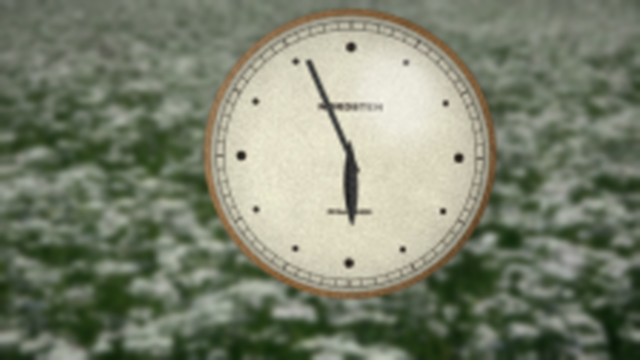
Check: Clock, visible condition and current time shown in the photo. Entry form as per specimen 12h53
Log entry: 5h56
